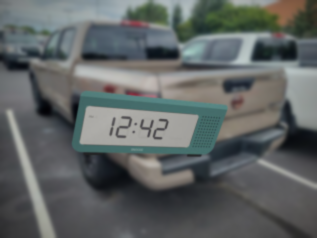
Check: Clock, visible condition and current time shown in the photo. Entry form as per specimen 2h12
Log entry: 12h42
